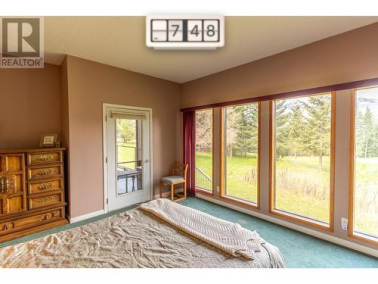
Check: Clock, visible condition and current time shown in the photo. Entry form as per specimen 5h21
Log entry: 7h48
